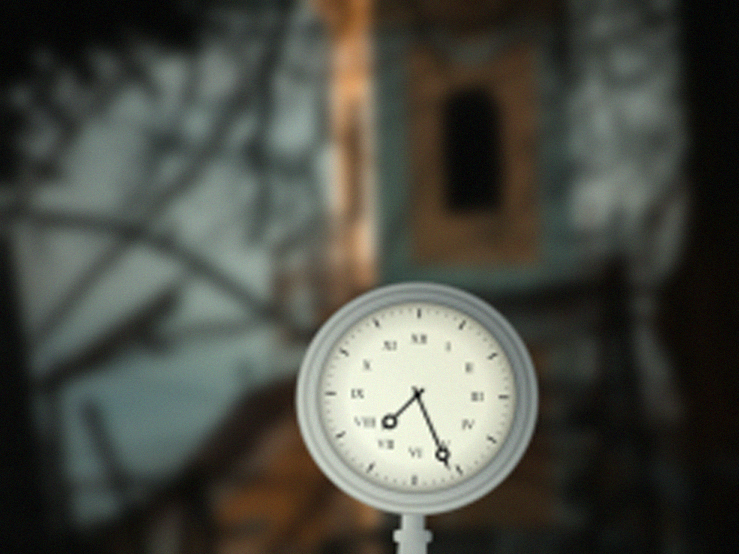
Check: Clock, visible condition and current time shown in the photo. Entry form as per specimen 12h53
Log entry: 7h26
